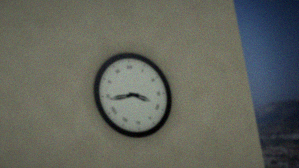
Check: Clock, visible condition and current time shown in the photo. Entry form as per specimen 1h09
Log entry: 3h44
